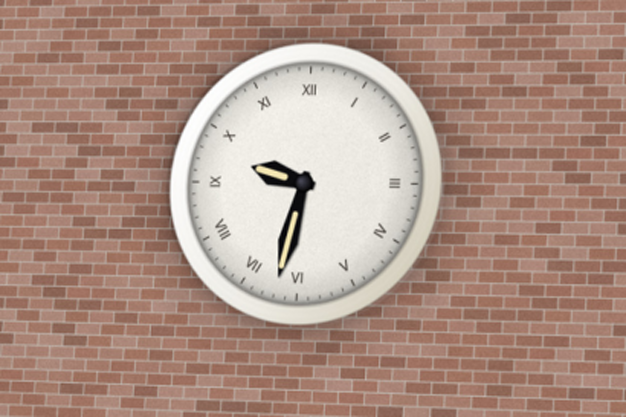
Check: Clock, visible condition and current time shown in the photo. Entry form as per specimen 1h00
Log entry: 9h32
